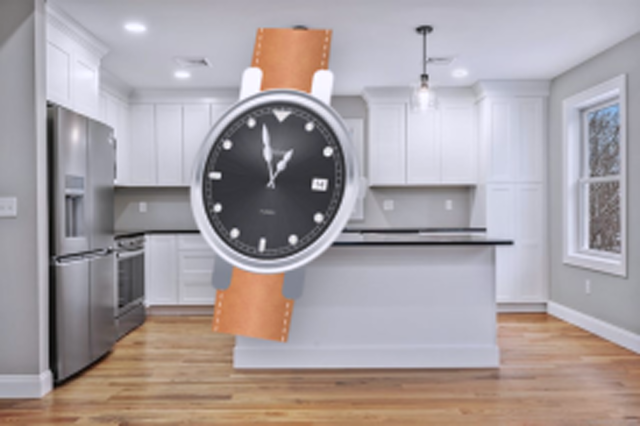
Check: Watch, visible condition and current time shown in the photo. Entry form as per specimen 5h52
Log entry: 12h57
